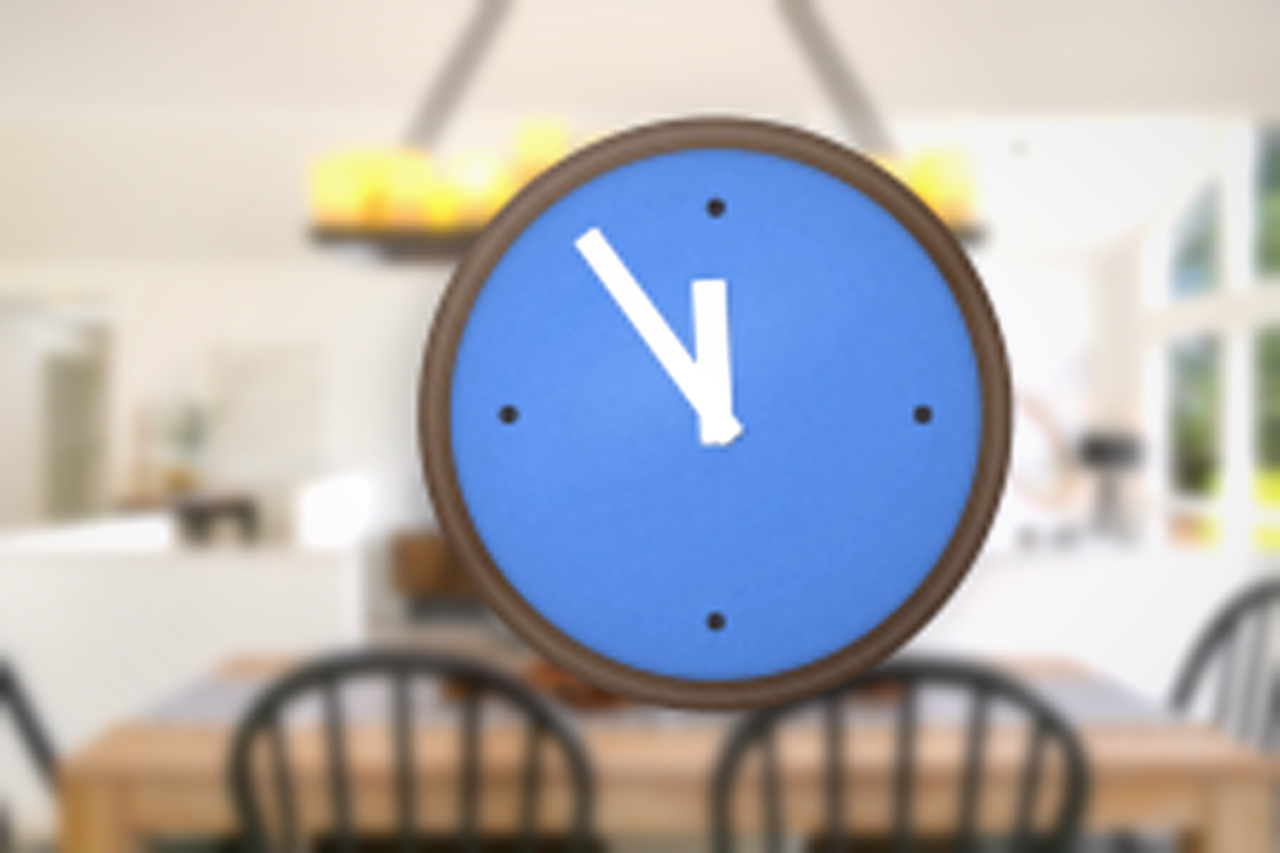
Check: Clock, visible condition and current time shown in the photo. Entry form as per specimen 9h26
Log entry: 11h54
